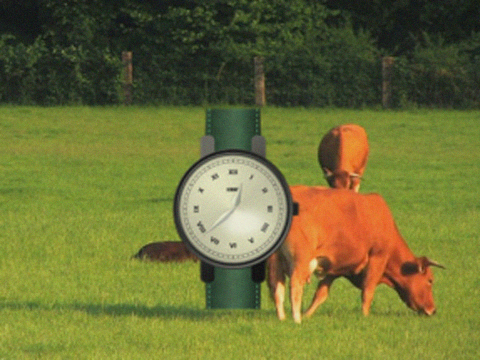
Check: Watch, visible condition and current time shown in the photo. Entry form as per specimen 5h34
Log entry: 12h38
